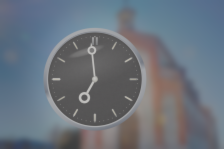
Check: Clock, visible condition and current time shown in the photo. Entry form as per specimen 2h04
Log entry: 6h59
